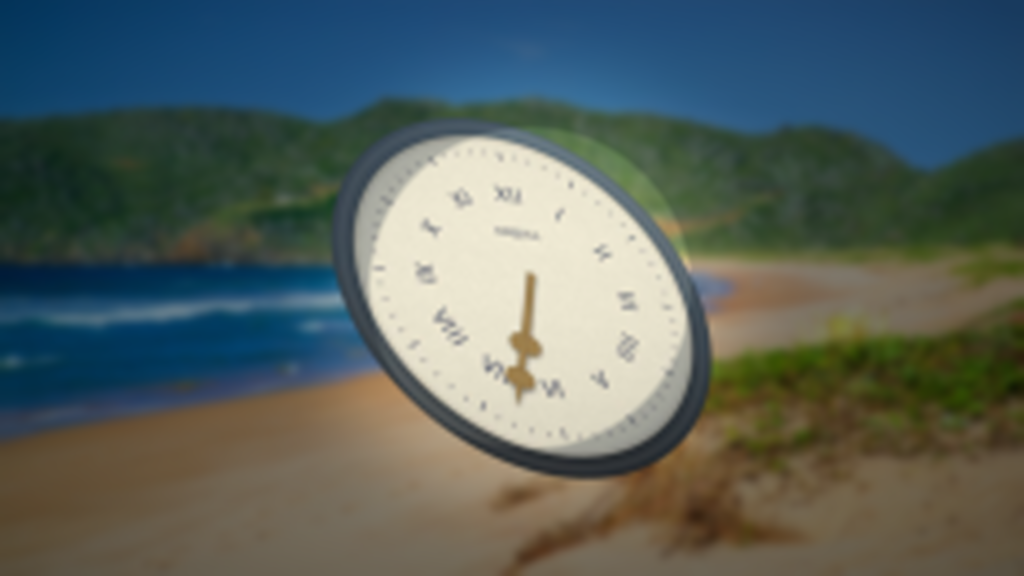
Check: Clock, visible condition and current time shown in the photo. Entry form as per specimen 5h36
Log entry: 6h33
